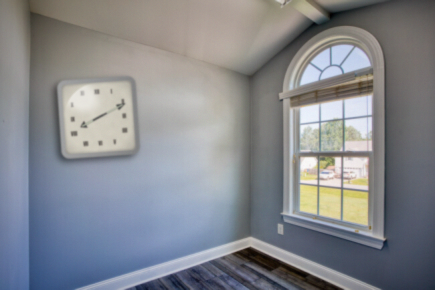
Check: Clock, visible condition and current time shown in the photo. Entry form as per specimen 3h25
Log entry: 8h11
